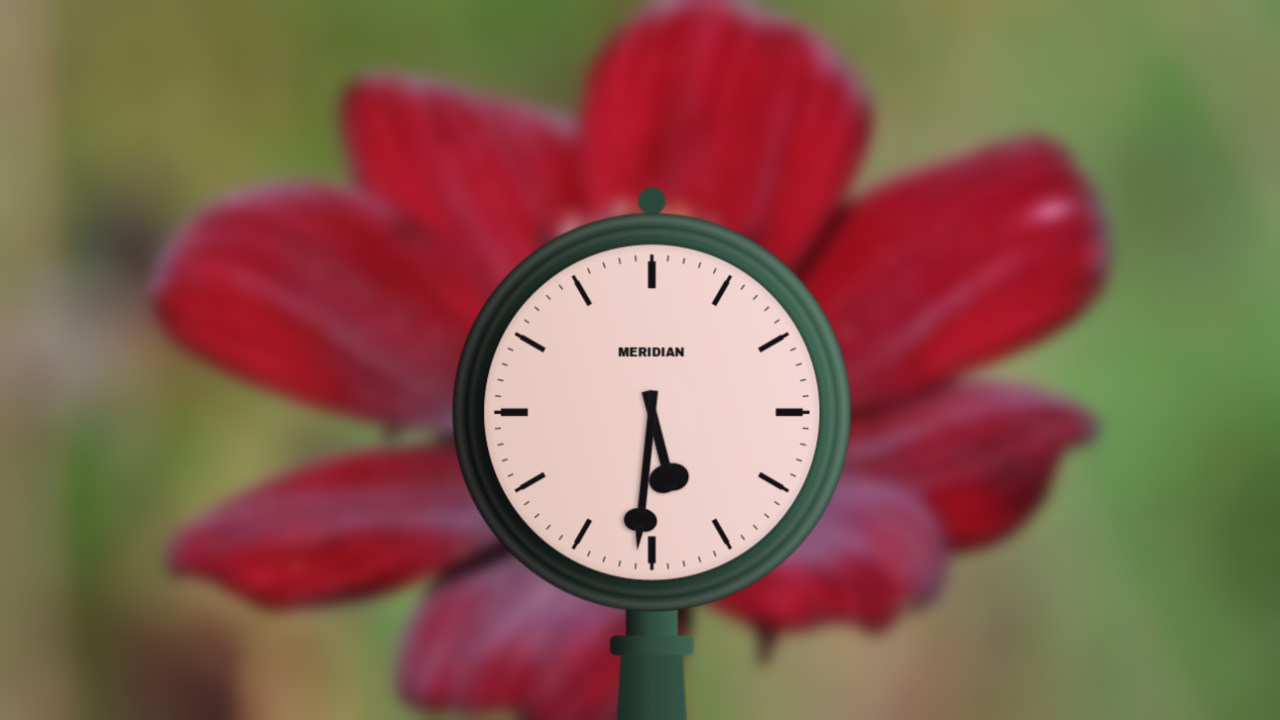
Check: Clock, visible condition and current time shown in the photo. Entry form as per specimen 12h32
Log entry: 5h31
